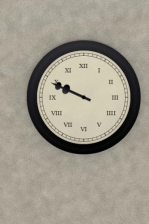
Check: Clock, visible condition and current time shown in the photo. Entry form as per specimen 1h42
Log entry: 9h49
